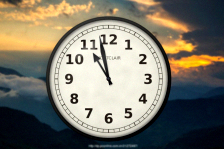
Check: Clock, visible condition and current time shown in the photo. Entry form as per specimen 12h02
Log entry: 10h58
